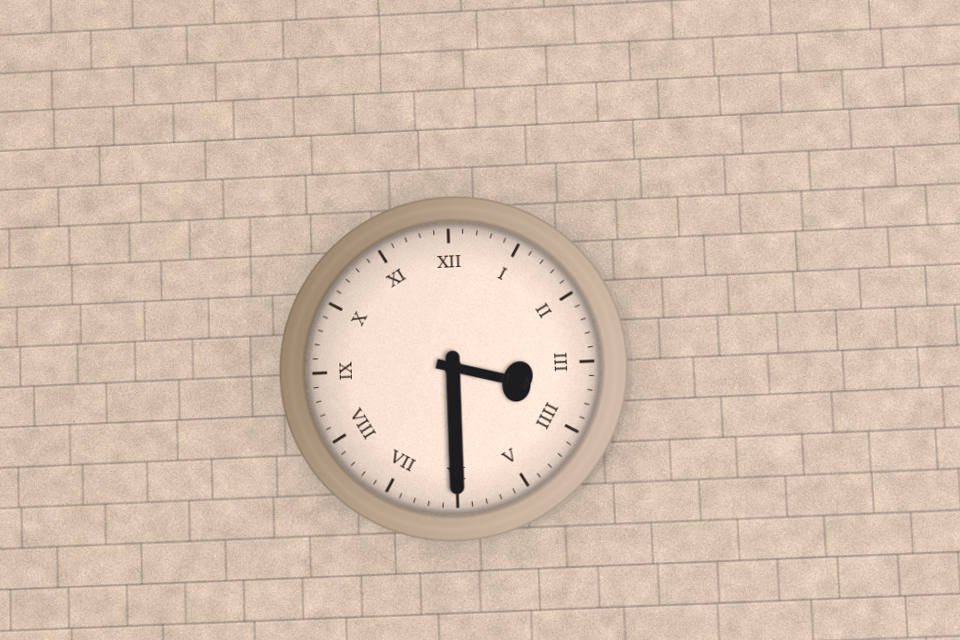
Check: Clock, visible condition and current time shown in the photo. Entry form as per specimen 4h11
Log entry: 3h30
